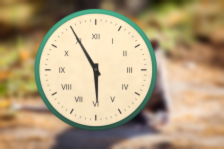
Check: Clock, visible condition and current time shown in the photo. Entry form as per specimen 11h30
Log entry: 5h55
